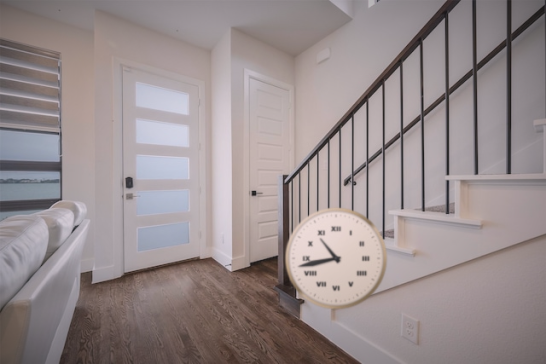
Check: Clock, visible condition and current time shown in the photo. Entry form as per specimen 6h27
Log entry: 10h43
